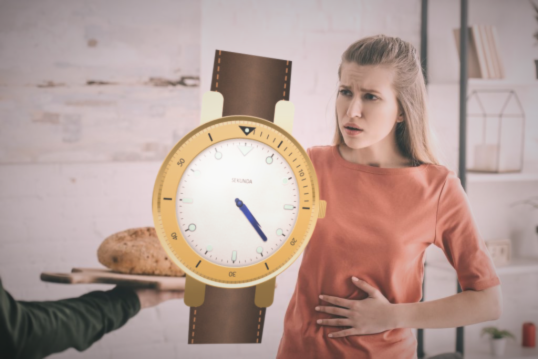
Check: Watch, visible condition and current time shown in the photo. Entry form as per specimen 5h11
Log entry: 4h23
